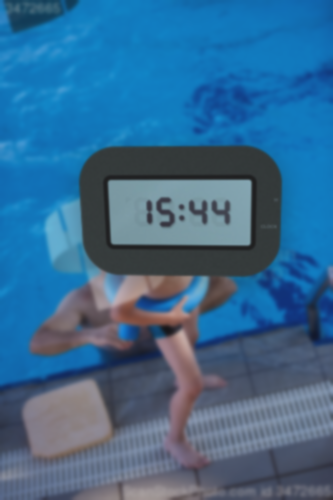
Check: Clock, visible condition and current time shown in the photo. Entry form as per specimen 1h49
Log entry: 15h44
